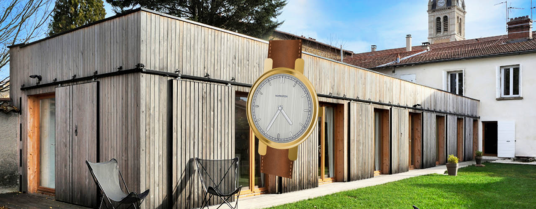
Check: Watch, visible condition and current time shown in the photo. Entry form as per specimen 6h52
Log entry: 4h35
